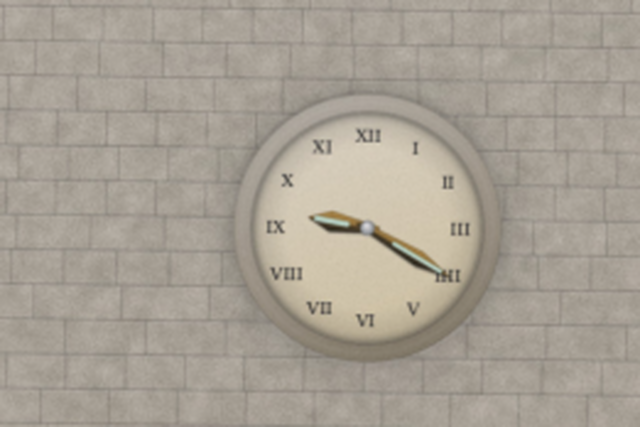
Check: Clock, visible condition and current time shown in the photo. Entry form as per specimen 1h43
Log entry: 9h20
